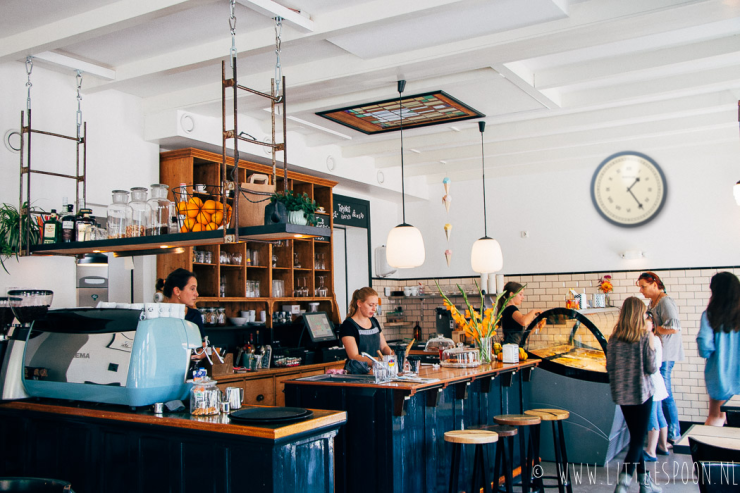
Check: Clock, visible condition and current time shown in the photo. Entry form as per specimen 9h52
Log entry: 1h24
